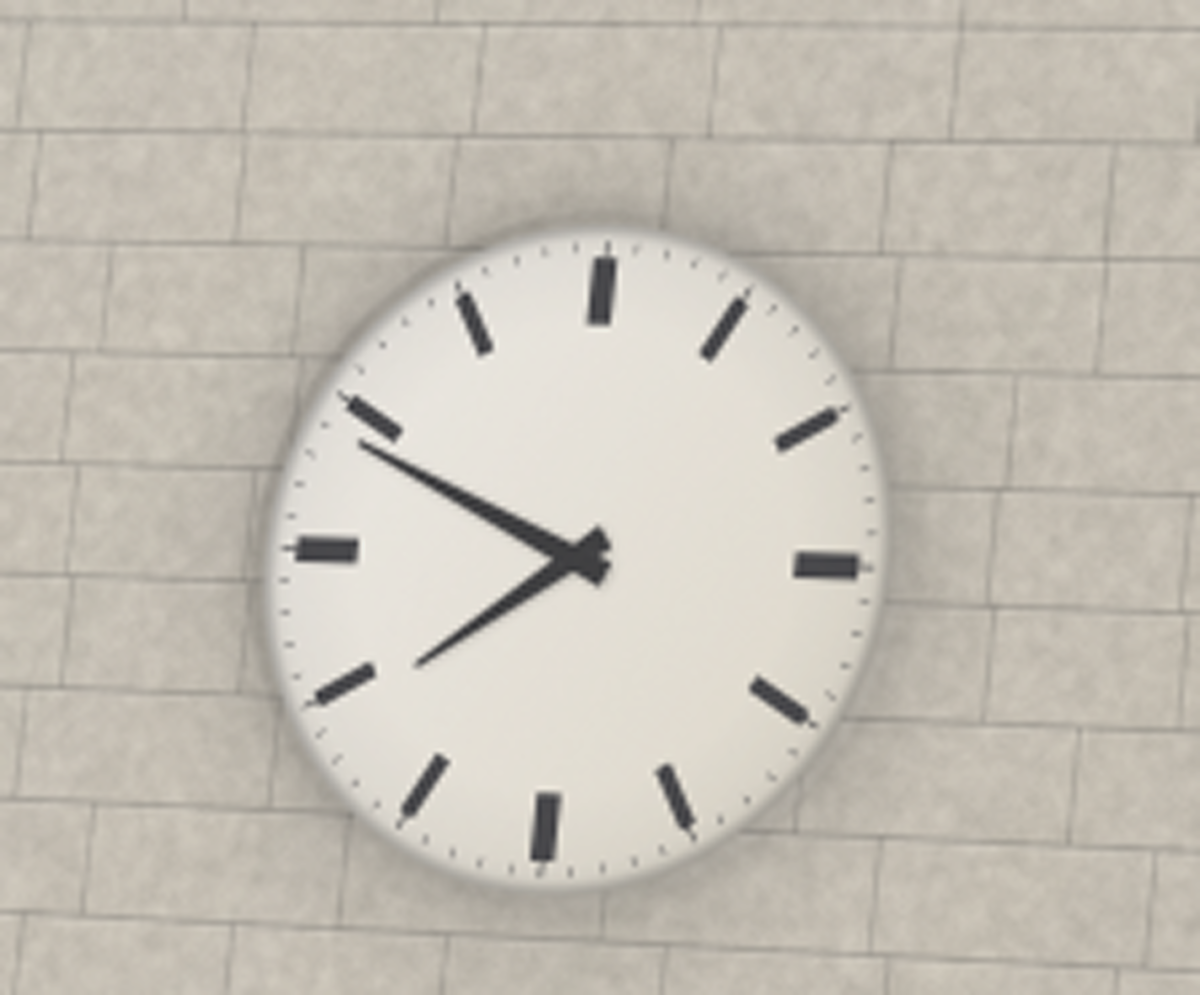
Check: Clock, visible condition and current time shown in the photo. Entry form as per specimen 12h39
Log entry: 7h49
